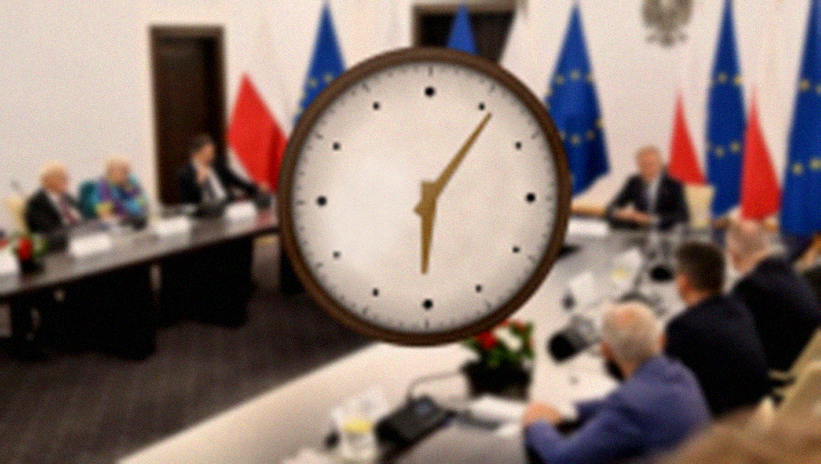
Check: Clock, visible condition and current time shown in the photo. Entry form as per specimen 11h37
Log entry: 6h06
